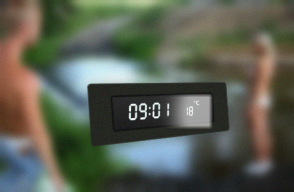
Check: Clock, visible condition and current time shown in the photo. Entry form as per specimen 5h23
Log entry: 9h01
